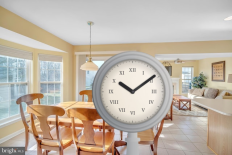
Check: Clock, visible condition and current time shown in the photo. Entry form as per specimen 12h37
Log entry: 10h09
